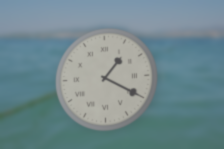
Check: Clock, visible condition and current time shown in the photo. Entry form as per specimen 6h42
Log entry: 1h20
